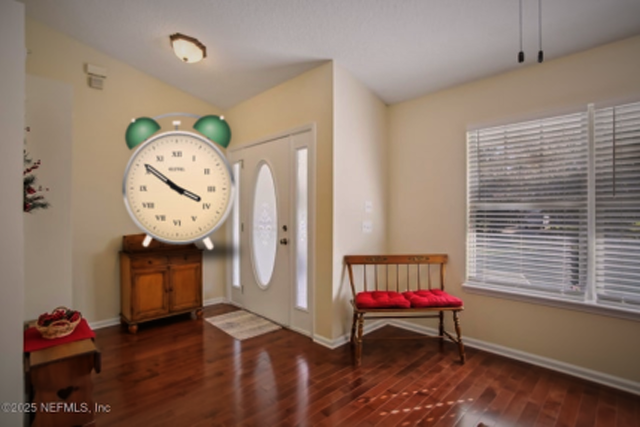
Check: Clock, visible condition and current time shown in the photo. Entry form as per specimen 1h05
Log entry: 3h51
